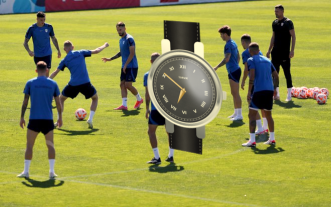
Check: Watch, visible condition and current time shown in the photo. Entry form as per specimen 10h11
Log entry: 6h51
